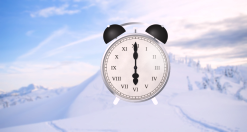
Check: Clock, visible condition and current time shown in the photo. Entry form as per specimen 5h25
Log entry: 6h00
